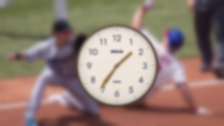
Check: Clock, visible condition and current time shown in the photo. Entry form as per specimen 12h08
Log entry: 1h36
